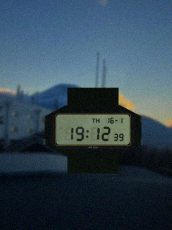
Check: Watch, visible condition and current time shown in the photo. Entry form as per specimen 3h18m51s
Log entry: 19h12m39s
